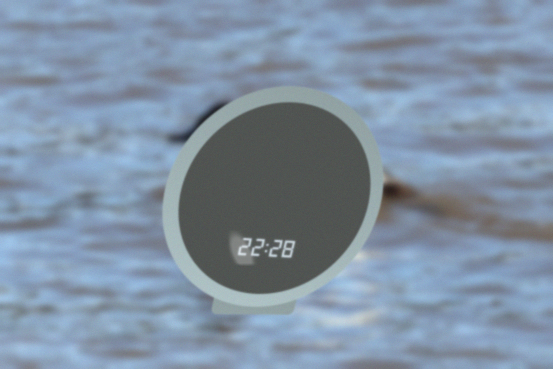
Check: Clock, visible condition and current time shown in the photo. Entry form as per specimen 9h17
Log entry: 22h28
